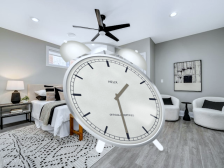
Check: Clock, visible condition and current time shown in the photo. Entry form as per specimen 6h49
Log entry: 1h30
